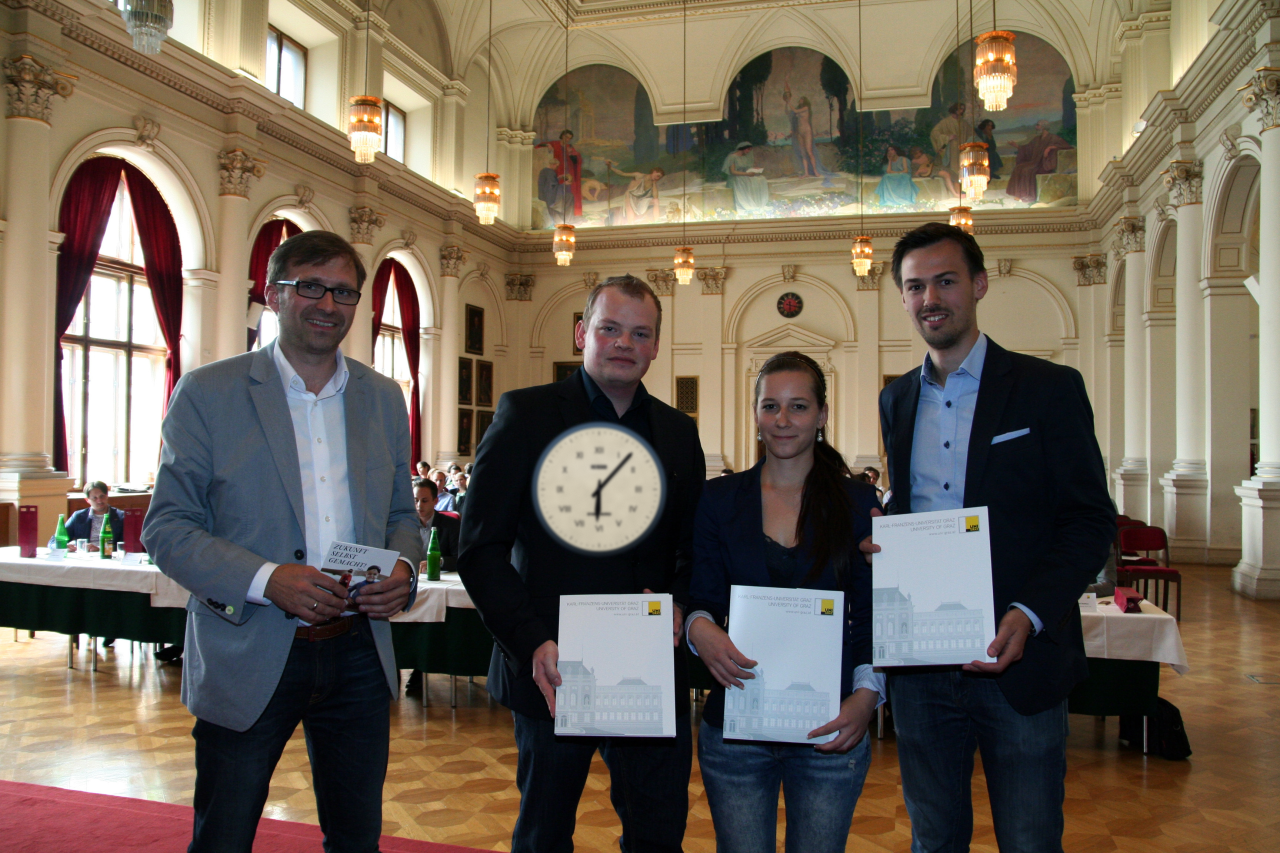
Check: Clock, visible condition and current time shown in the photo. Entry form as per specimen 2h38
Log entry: 6h07
